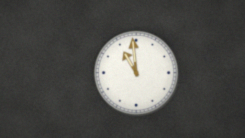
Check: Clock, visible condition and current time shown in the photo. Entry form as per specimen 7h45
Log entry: 10h59
